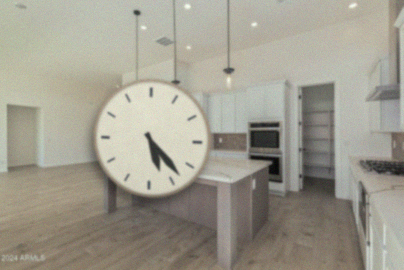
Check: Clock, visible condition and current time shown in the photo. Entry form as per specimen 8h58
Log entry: 5h23
